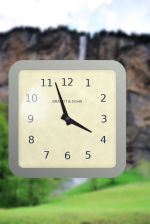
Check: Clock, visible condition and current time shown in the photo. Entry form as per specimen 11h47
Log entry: 3h57
